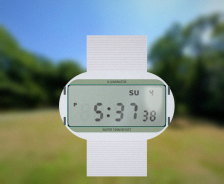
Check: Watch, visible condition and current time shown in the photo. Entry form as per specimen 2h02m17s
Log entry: 5h37m38s
